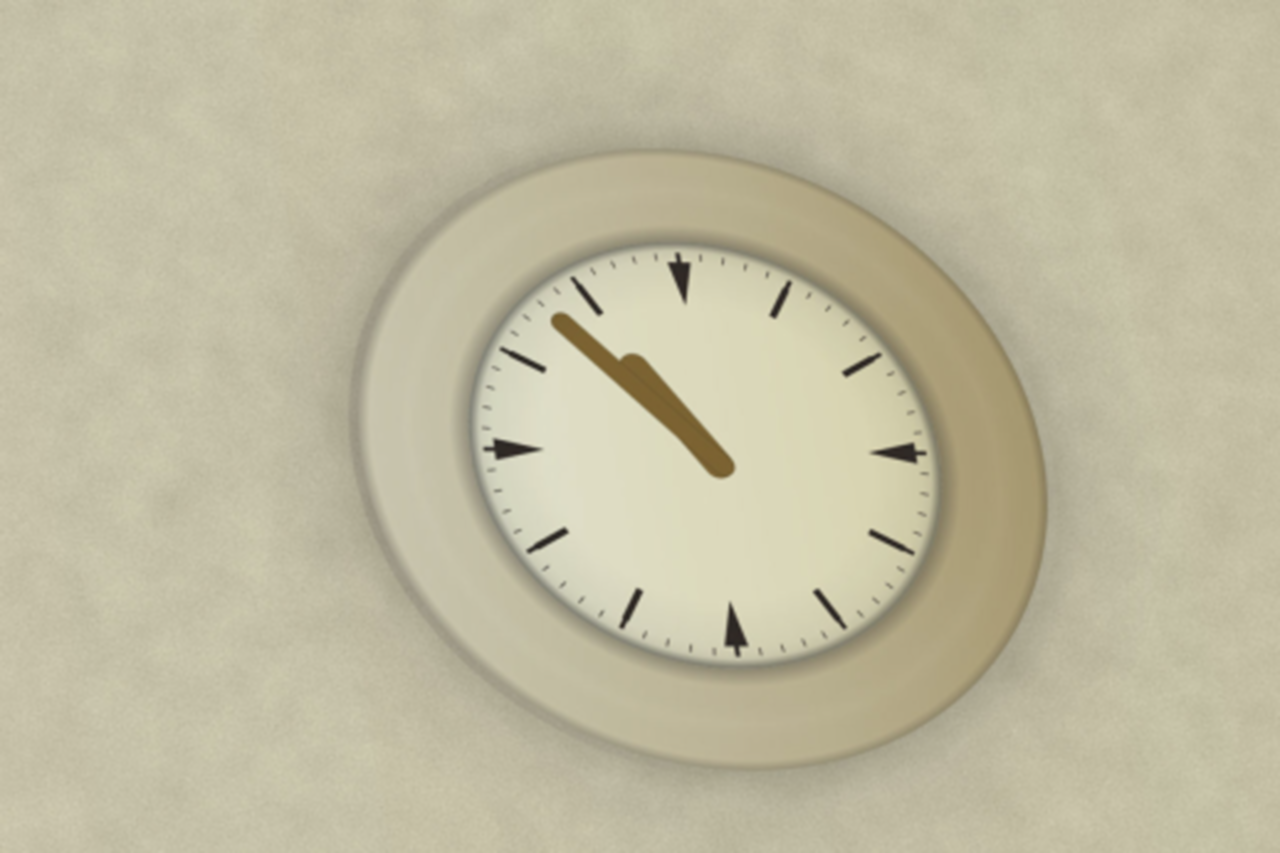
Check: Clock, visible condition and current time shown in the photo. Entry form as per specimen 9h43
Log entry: 10h53
